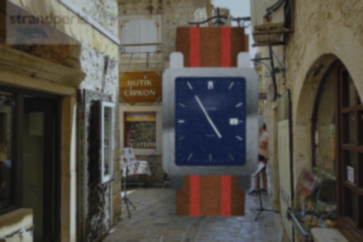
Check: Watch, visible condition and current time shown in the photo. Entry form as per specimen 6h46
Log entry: 4h55
